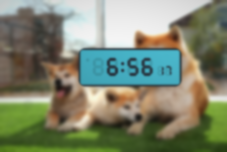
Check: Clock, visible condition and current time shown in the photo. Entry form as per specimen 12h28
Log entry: 6h56
